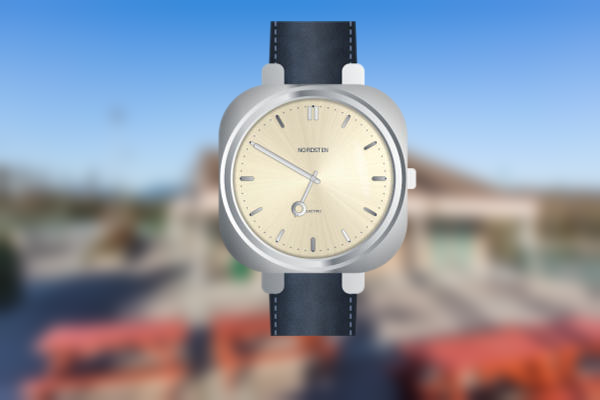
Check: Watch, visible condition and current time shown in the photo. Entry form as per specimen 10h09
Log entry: 6h50
